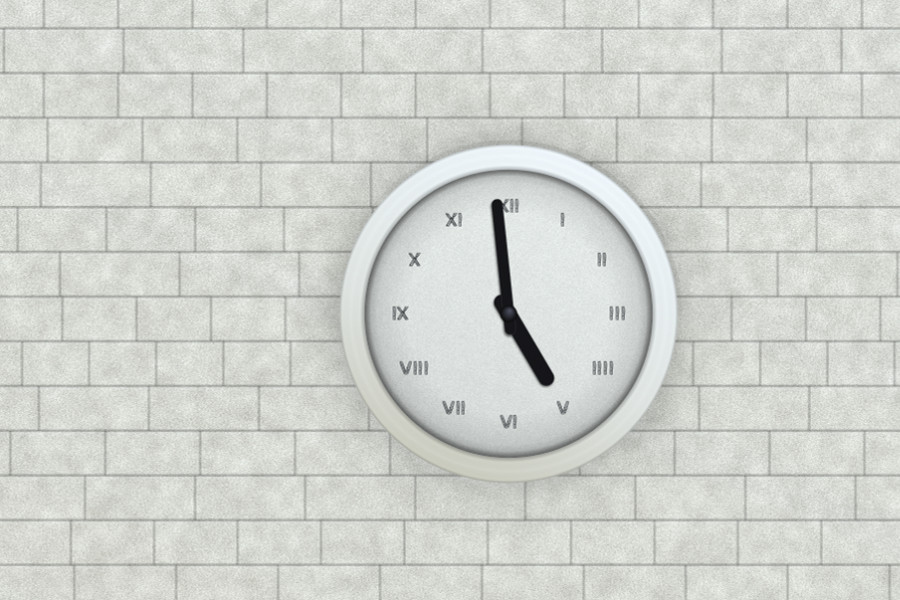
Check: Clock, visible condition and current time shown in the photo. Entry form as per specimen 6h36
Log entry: 4h59
